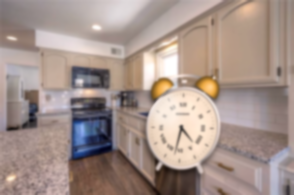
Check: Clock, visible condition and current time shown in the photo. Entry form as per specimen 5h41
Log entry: 4h32
